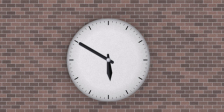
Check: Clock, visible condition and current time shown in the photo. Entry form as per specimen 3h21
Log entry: 5h50
